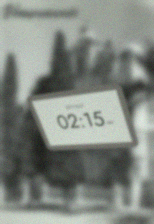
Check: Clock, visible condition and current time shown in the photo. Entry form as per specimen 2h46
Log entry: 2h15
